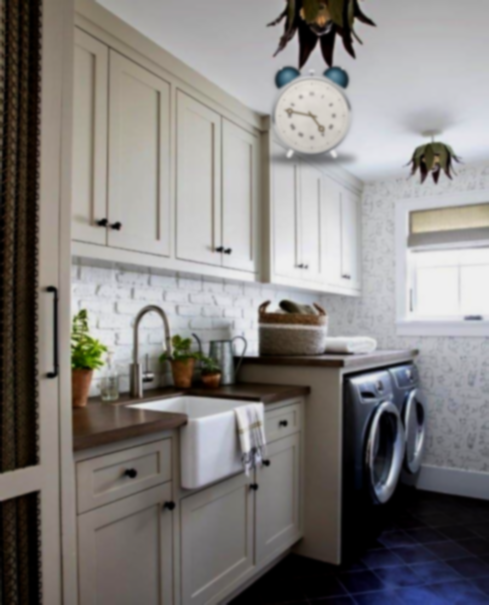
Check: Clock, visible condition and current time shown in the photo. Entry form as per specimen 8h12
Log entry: 4h47
